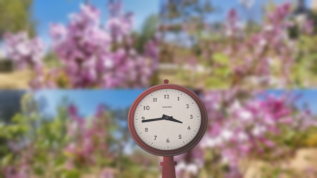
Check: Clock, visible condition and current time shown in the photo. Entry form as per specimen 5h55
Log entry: 3h44
